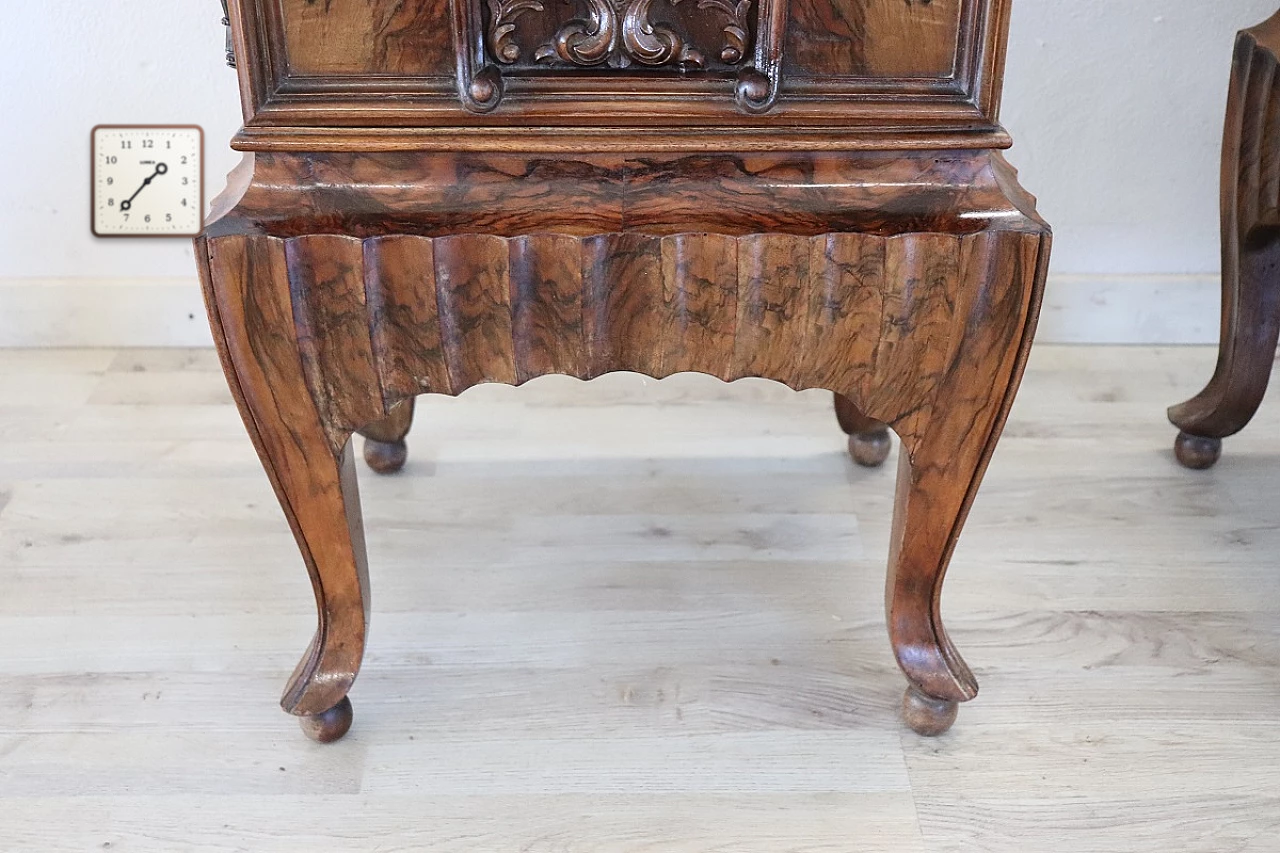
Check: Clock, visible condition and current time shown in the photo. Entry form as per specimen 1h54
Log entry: 1h37
